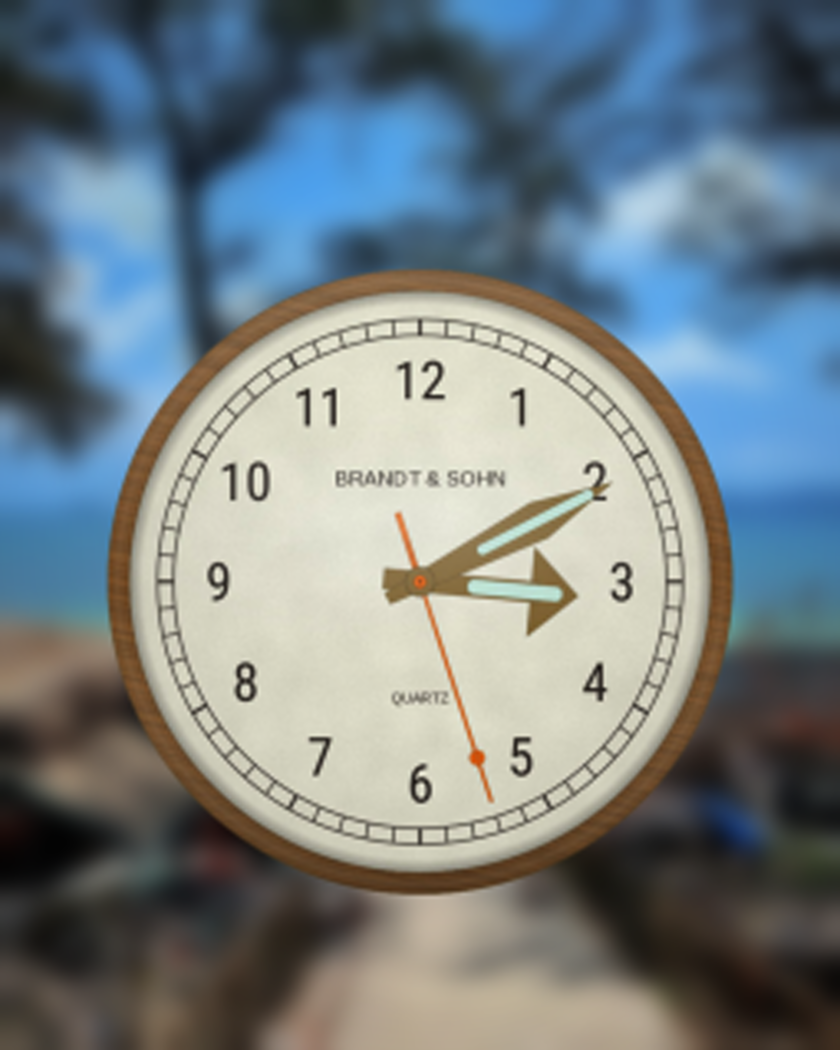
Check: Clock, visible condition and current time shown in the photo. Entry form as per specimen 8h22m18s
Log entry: 3h10m27s
